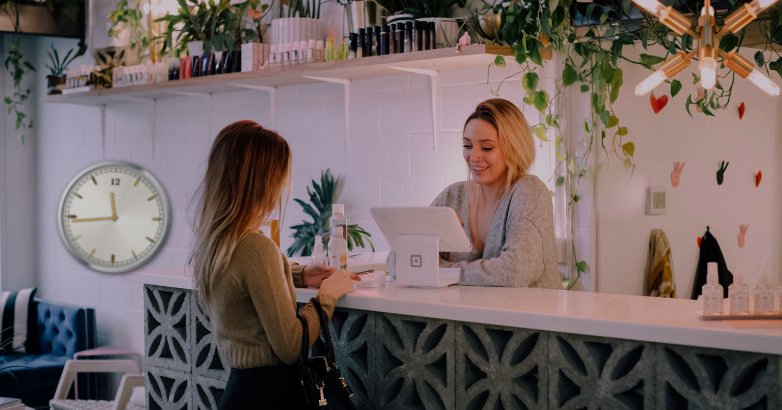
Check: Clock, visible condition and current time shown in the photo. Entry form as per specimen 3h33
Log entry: 11h44
